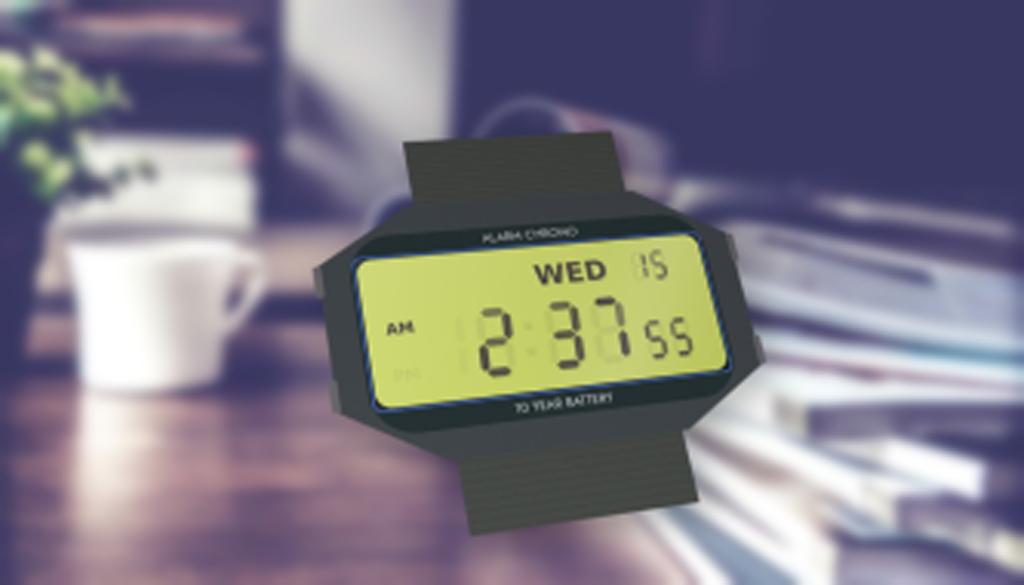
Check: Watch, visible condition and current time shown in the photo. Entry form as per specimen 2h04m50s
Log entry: 2h37m55s
